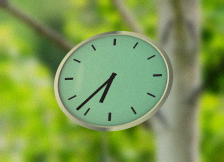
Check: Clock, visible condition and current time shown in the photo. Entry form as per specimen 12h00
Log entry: 6h37
